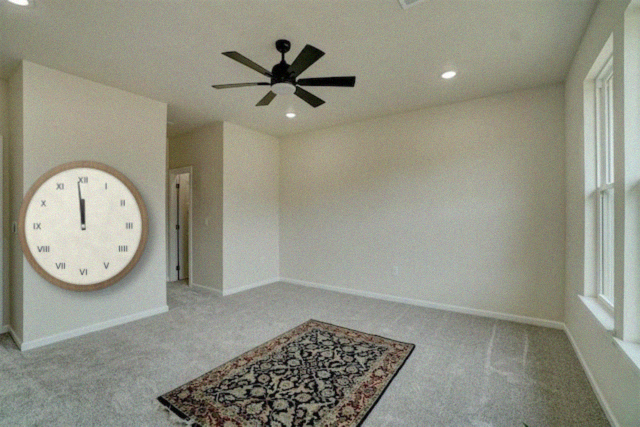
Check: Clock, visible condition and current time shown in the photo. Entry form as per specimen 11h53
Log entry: 11h59
